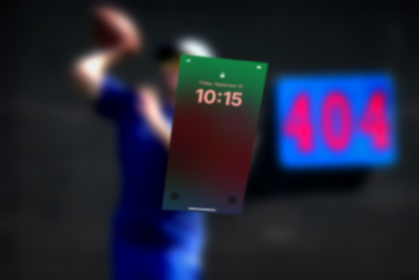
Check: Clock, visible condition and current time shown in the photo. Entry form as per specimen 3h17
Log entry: 10h15
